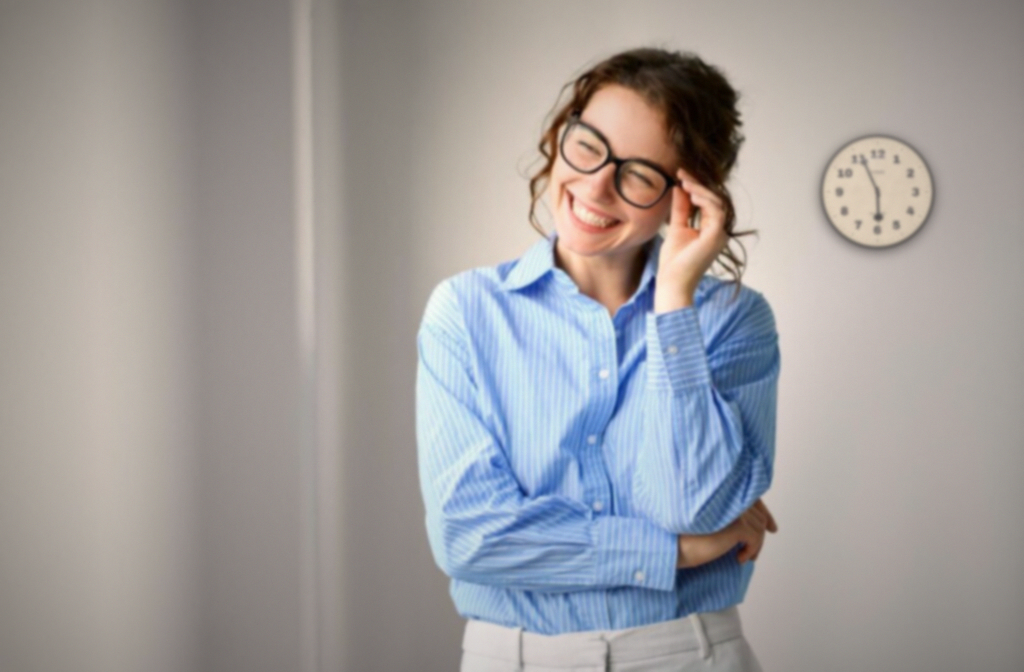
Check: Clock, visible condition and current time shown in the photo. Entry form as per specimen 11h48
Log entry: 5h56
